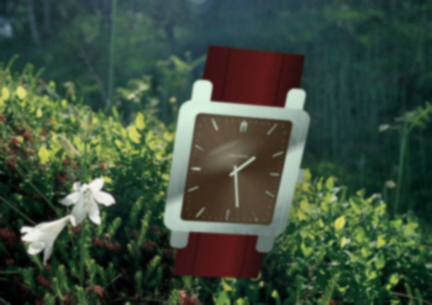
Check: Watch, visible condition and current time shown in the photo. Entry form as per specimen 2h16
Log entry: 1h28
